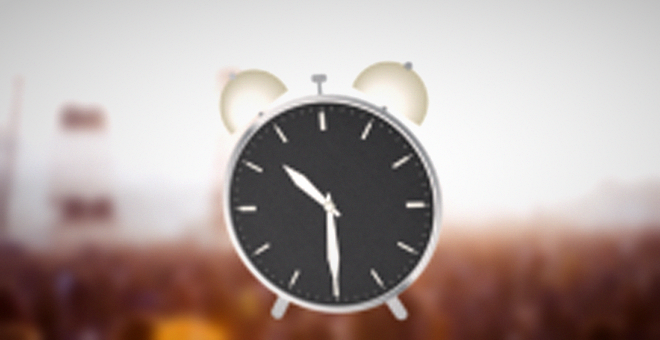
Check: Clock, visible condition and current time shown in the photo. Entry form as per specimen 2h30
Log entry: 10h30
